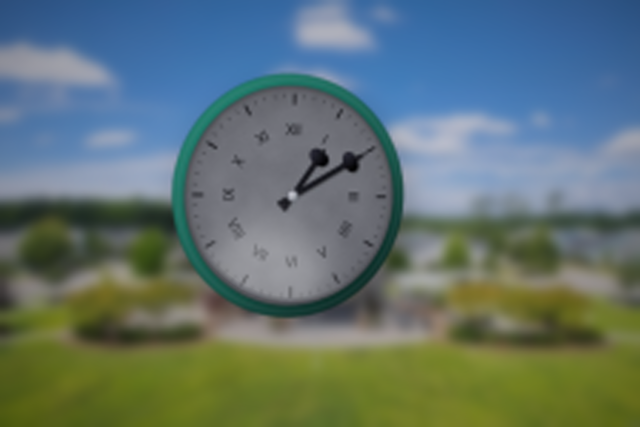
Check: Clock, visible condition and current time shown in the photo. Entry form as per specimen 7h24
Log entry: 1h10
